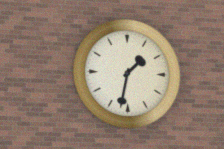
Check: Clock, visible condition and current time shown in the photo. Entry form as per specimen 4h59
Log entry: 1h32
